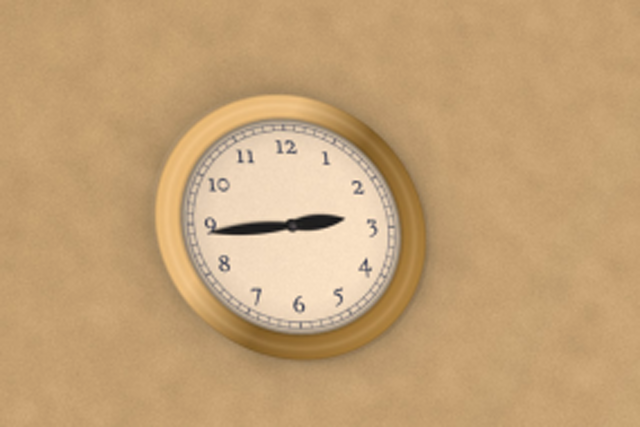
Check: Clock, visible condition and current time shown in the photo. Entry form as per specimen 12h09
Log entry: 2h44
